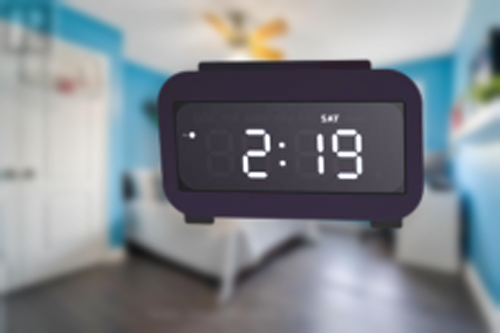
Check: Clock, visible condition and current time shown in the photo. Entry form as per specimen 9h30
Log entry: 2h19
